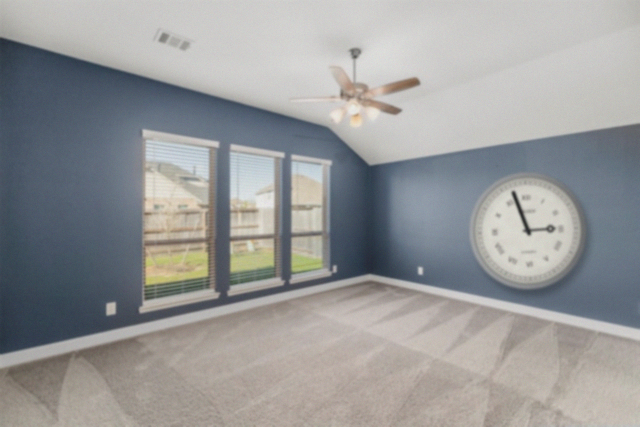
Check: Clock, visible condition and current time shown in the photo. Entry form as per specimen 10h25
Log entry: 2h57
